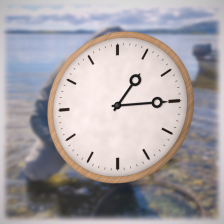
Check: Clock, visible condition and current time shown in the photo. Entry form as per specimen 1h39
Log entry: 1h15
